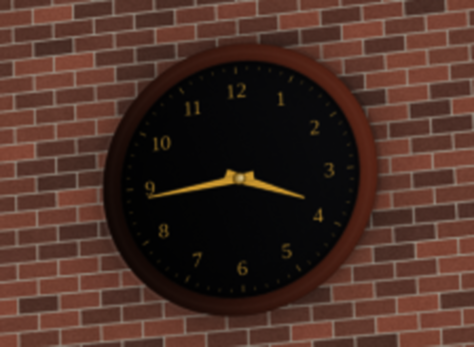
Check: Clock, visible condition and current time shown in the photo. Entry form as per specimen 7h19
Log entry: 3h44
